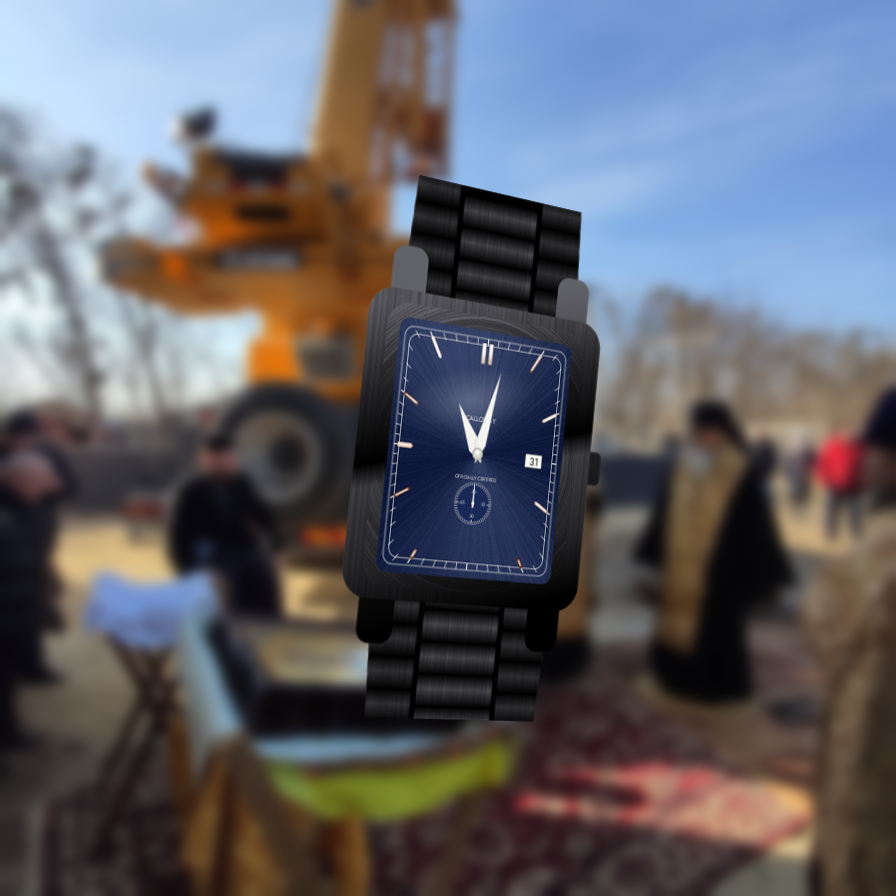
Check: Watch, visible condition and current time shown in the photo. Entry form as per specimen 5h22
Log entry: 11h02
